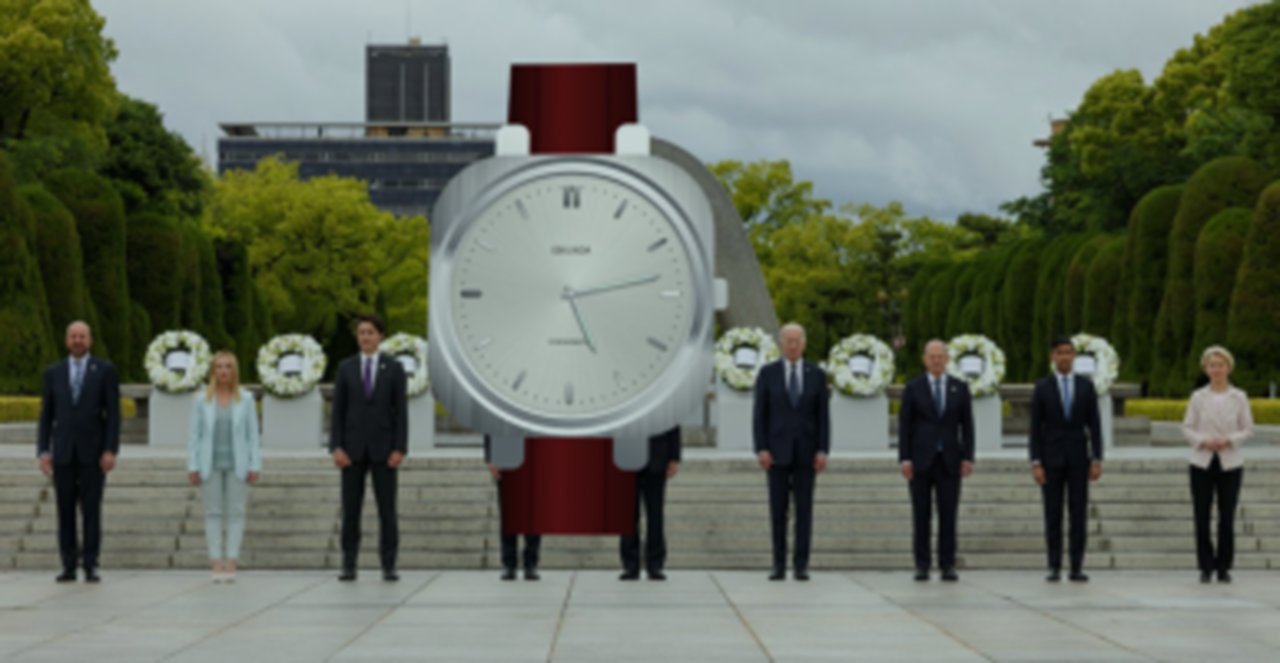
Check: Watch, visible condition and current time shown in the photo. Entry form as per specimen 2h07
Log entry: 5h13
